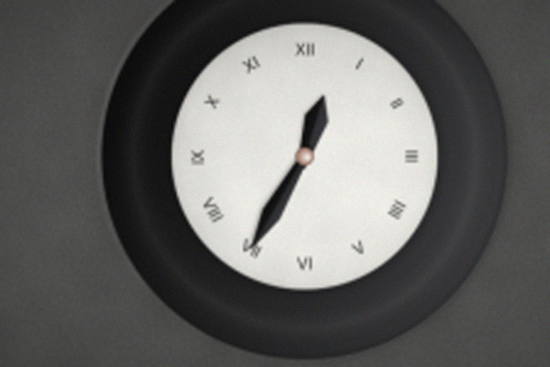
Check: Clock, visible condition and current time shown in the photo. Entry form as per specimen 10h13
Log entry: 12h35
